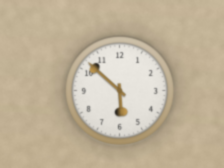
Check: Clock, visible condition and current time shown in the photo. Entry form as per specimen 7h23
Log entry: 5h52
